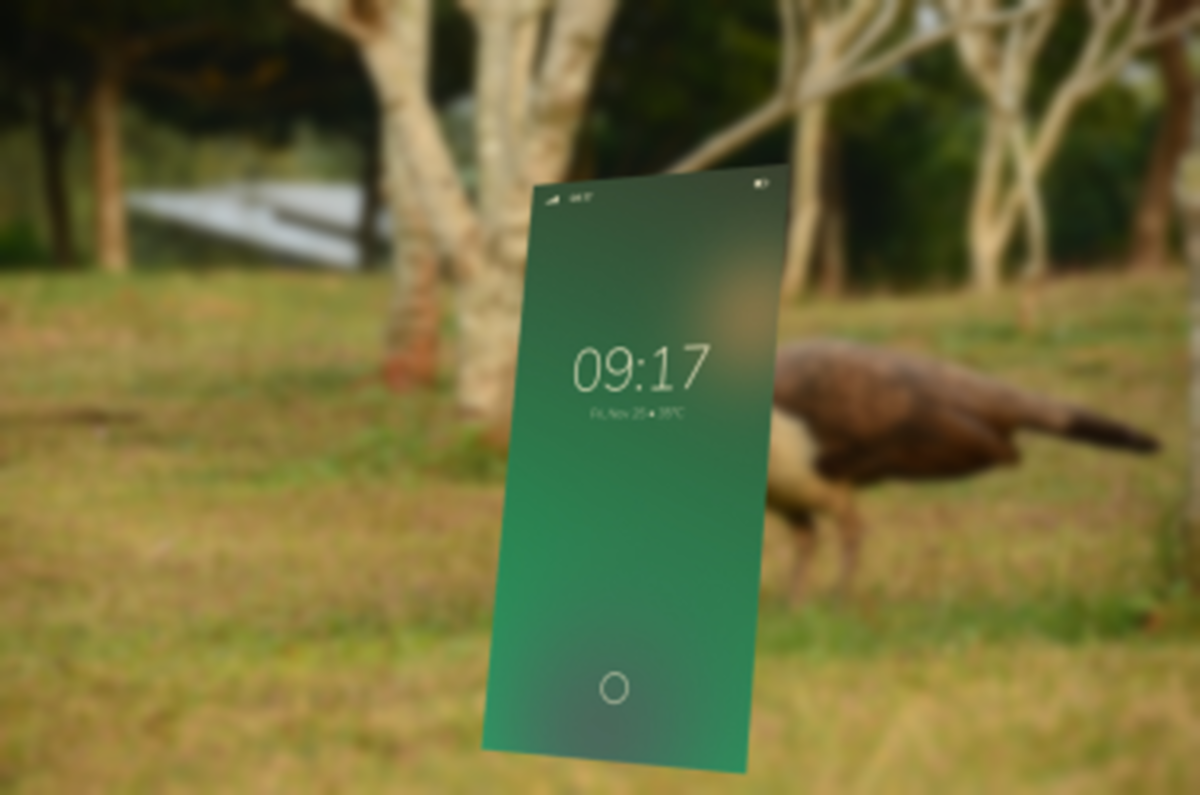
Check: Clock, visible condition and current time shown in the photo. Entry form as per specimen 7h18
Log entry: 9h17
